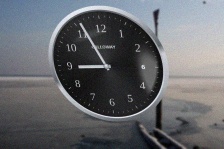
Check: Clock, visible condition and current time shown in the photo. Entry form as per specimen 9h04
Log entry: 8h56
